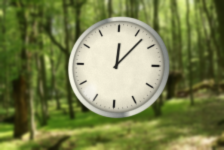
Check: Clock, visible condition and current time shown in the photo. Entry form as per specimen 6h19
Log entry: 12h07
